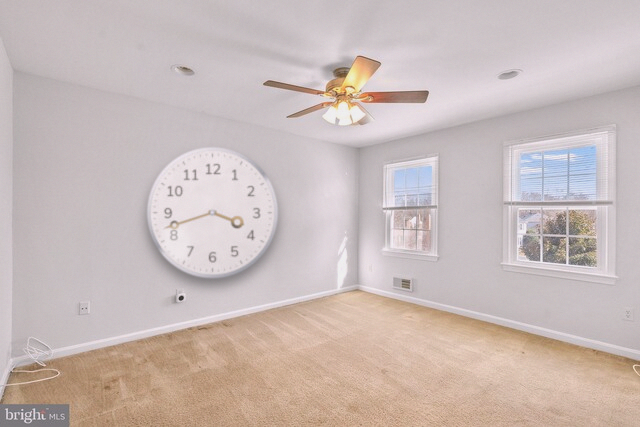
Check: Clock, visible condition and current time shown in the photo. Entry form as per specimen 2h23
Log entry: 3h42
